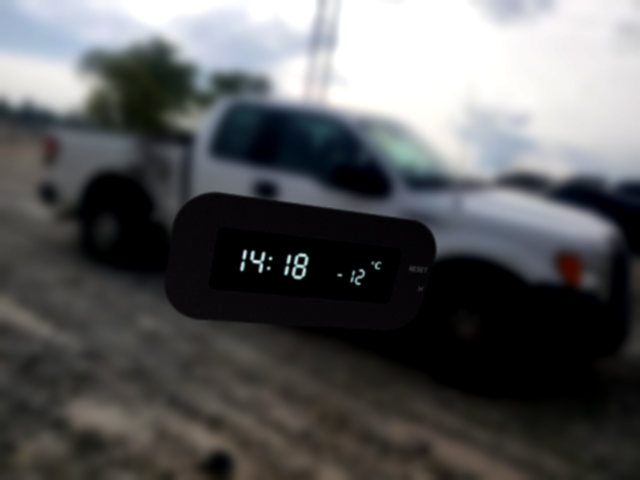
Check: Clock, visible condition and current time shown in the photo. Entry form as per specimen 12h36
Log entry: 14h18
